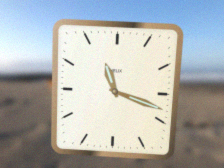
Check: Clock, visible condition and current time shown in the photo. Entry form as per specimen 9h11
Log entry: 11h18
